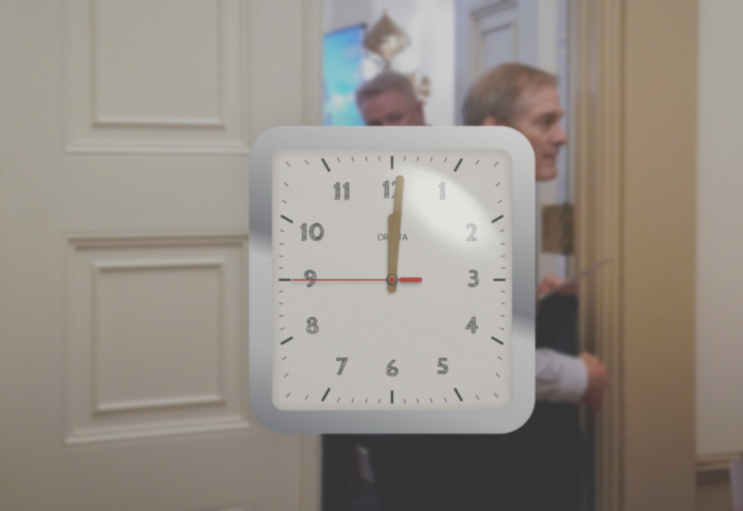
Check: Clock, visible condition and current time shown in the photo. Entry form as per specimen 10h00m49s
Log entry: 12h00m45s
